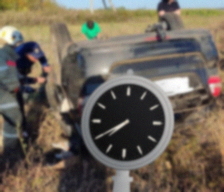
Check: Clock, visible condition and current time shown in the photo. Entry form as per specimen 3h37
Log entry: 7h40
